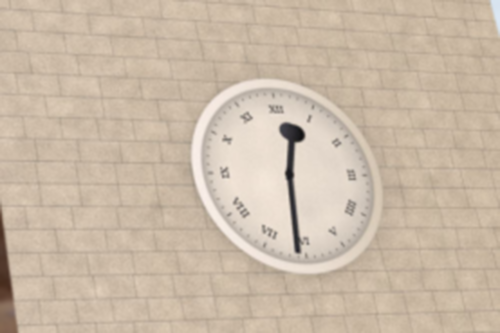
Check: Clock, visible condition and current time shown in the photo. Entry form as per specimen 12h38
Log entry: 12h31
